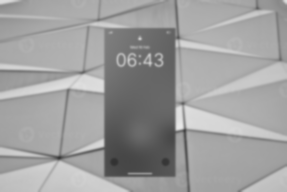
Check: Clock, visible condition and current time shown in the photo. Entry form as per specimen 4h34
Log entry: 6h43
